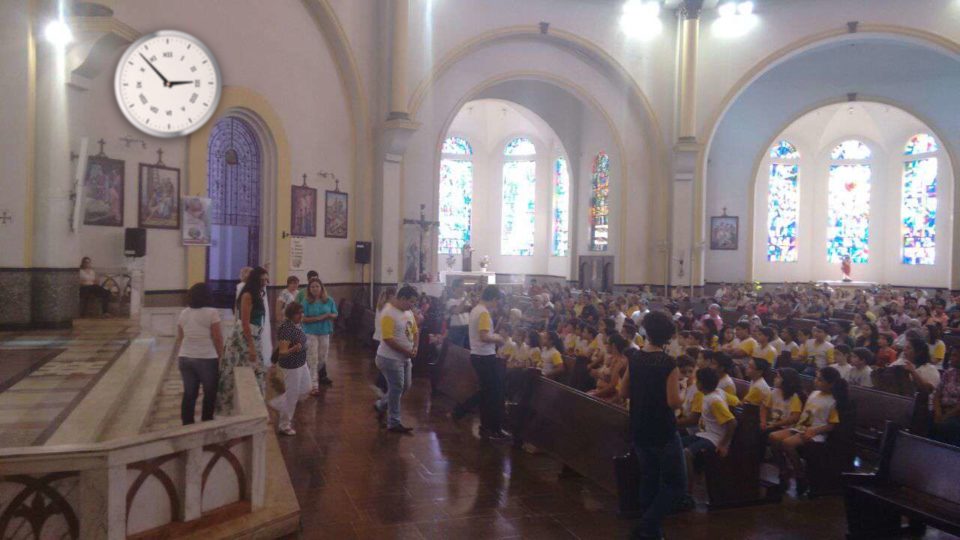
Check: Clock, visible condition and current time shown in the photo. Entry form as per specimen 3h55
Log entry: 2h53
